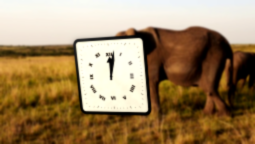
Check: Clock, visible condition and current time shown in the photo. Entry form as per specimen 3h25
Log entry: 12h02
